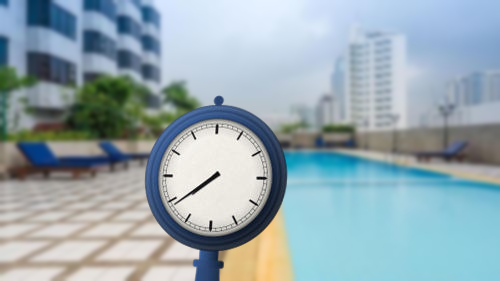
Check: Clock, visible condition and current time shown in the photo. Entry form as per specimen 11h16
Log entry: 7h39
